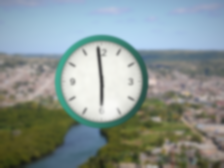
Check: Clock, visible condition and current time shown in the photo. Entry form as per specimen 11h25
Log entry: 5h59
